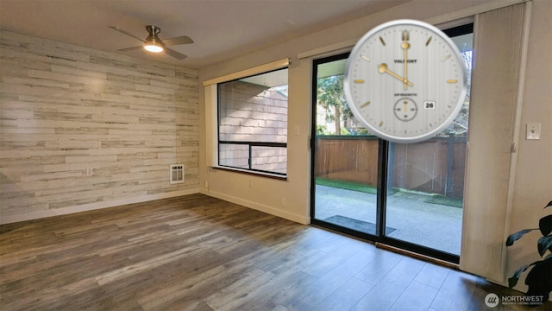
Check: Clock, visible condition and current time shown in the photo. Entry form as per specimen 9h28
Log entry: 10h00
